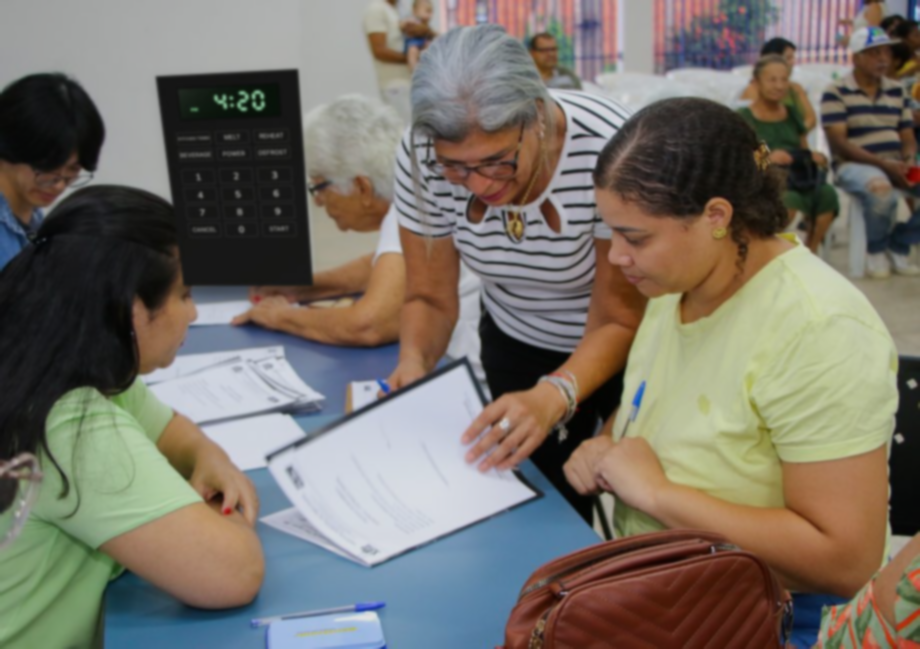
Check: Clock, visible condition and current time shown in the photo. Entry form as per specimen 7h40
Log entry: 4h20
